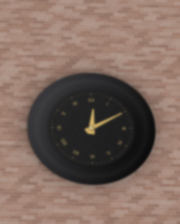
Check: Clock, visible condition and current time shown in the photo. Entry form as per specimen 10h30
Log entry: 12h10
